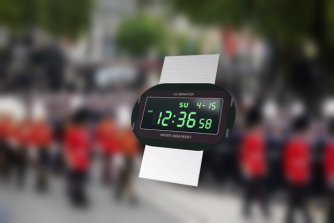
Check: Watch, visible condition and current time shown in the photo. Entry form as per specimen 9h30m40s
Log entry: 12h36m58s
